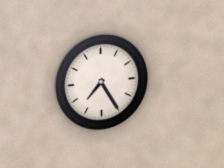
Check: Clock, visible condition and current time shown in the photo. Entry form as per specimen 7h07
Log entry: 7h25
